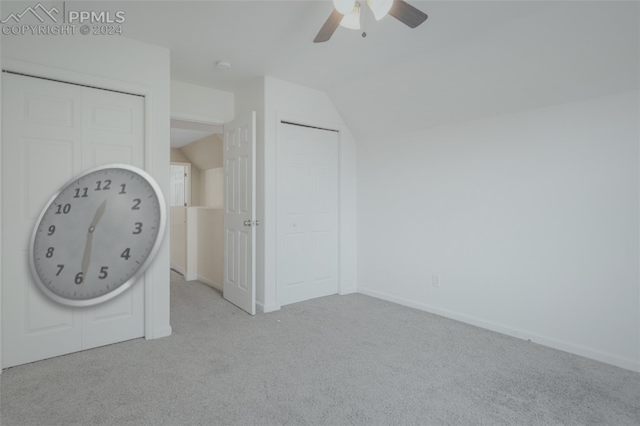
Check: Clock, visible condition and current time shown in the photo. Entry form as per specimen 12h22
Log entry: 12h29
